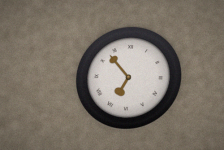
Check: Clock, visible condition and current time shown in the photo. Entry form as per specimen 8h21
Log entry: 6h53
